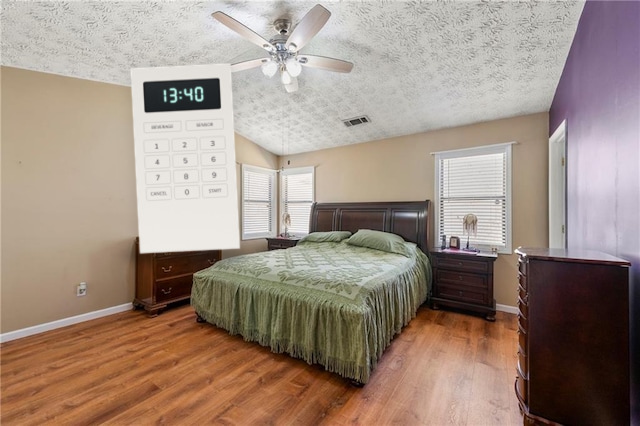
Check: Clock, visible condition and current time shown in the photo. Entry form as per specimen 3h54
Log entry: 13h40
